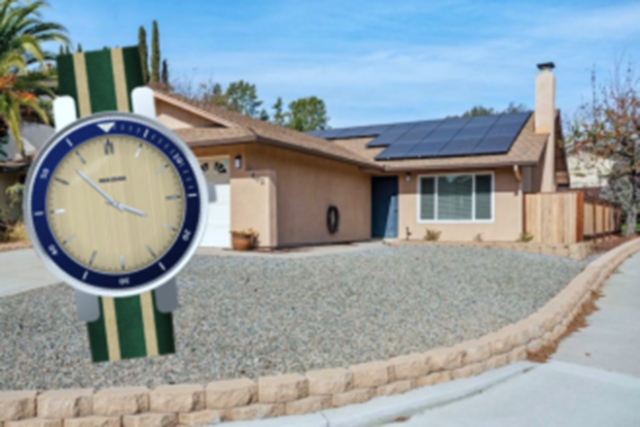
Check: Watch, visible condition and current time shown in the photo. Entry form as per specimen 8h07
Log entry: 3h53
